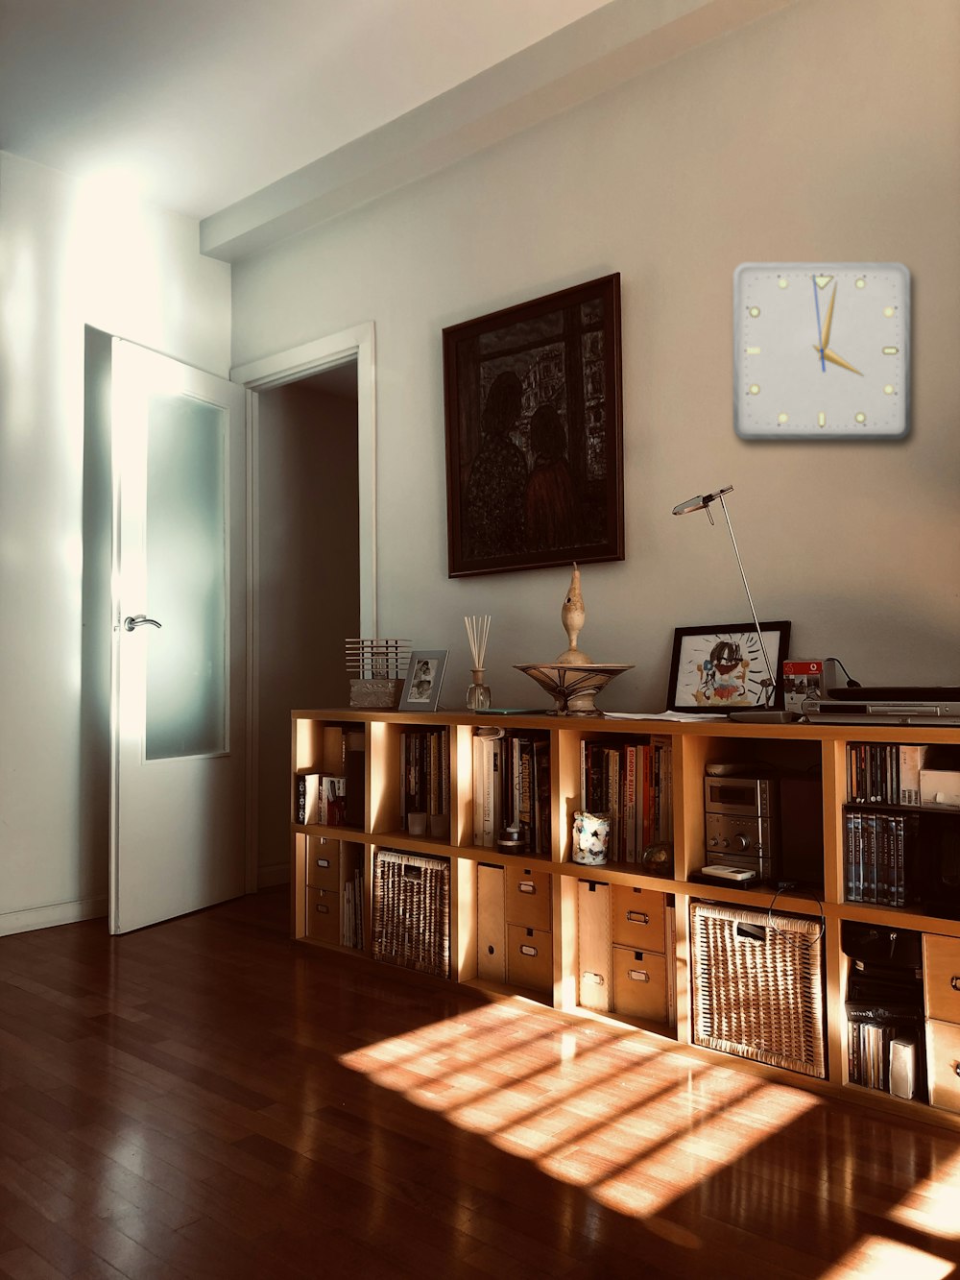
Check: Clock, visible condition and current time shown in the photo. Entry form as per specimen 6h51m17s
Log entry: 4h01m59s
